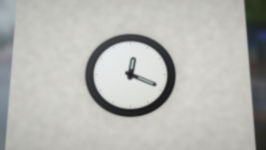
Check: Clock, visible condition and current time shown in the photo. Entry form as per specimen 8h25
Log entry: 12h19
